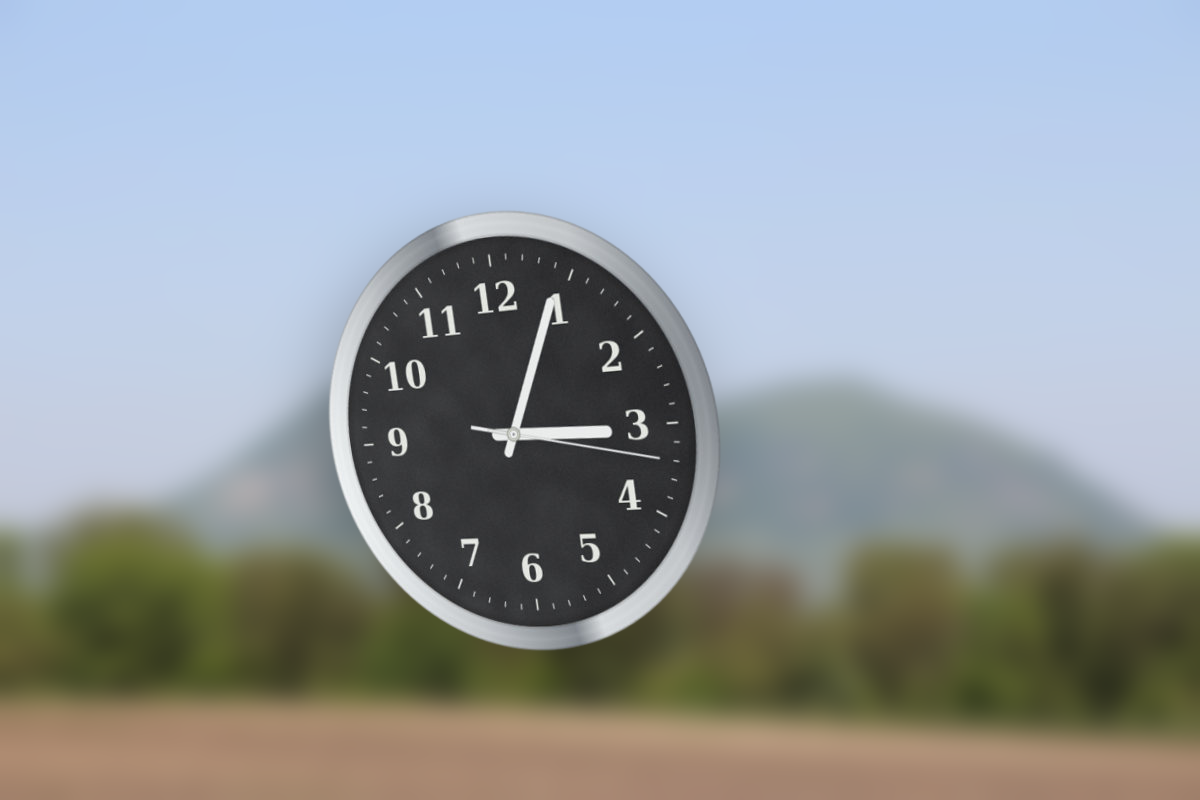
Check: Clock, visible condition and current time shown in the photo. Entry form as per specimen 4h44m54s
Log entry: 3h04m17s
